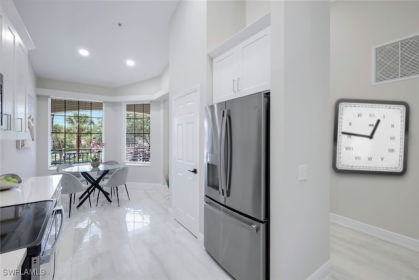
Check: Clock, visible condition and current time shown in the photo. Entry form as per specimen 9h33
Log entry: 12h46
